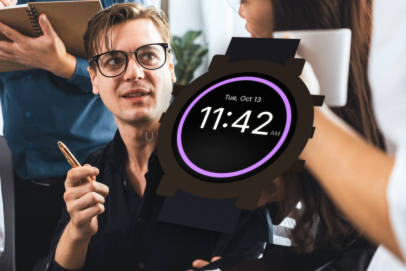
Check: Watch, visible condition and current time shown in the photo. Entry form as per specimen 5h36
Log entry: 11h42
